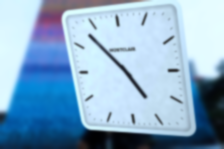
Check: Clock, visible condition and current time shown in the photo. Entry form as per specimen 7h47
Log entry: 4h53
